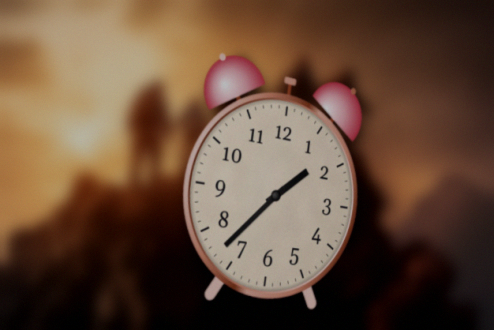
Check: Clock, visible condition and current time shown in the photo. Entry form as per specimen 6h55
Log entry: 1h37
